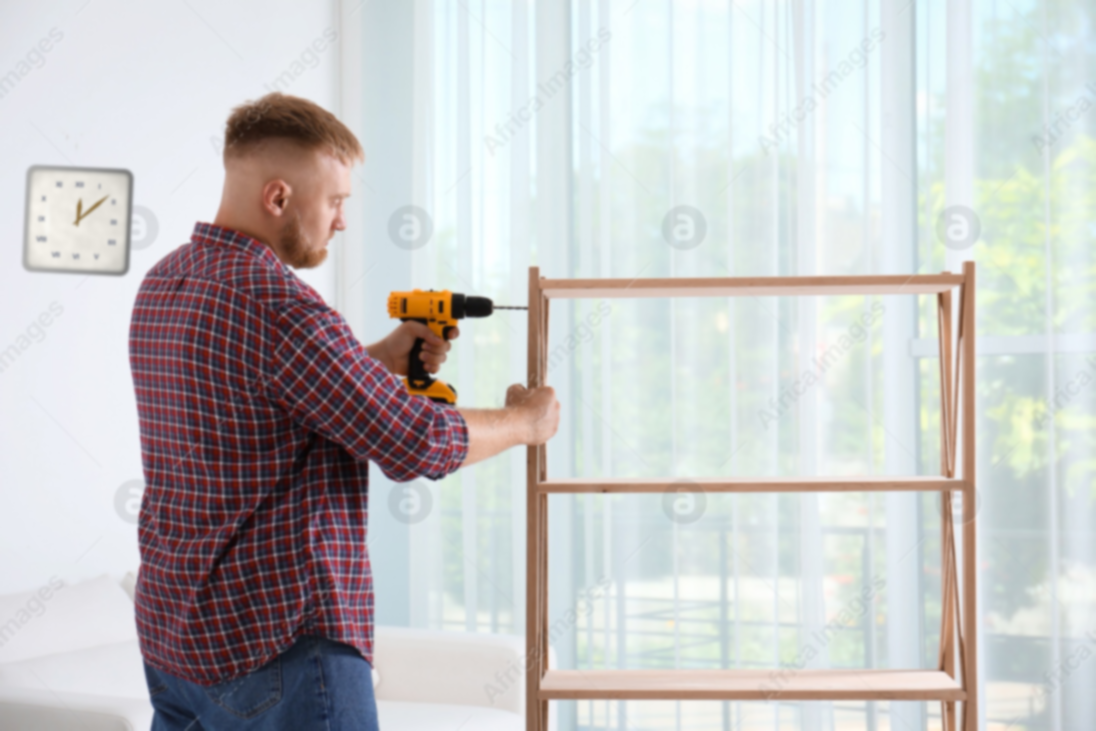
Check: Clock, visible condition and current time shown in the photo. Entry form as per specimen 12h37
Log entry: 12h08
